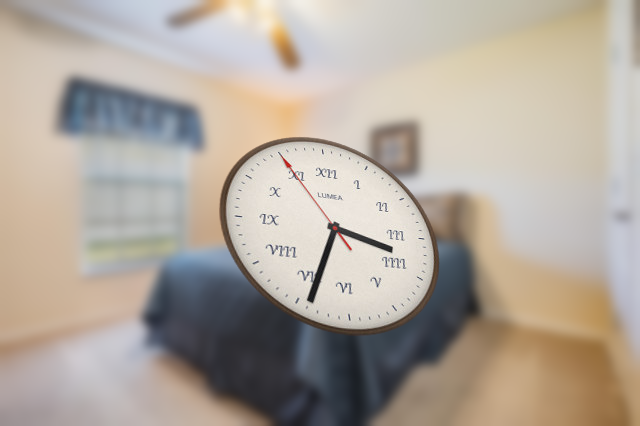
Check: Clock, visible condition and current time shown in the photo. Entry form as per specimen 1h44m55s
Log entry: 3h33m55s
